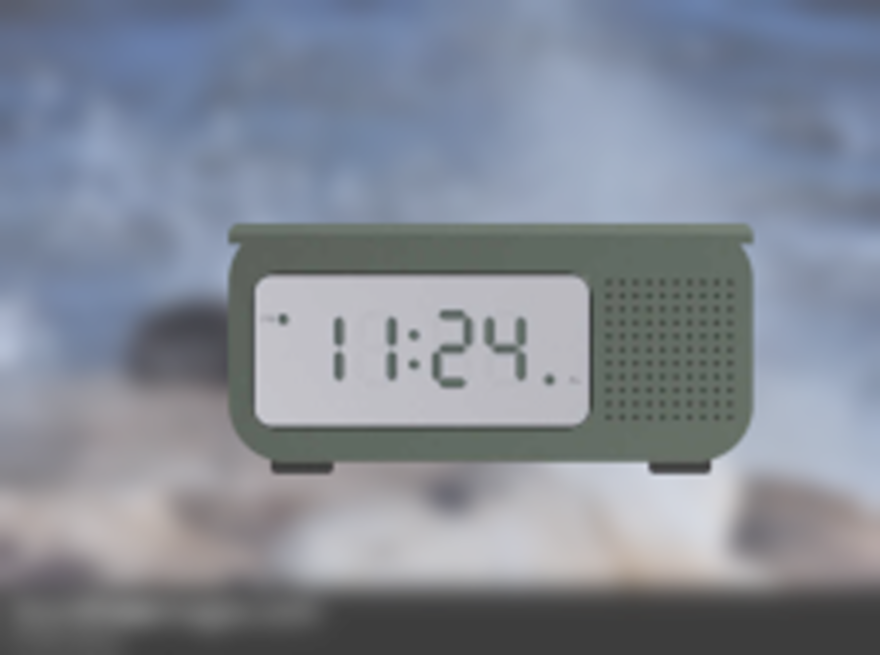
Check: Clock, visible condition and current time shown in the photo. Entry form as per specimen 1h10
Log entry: 11h24
